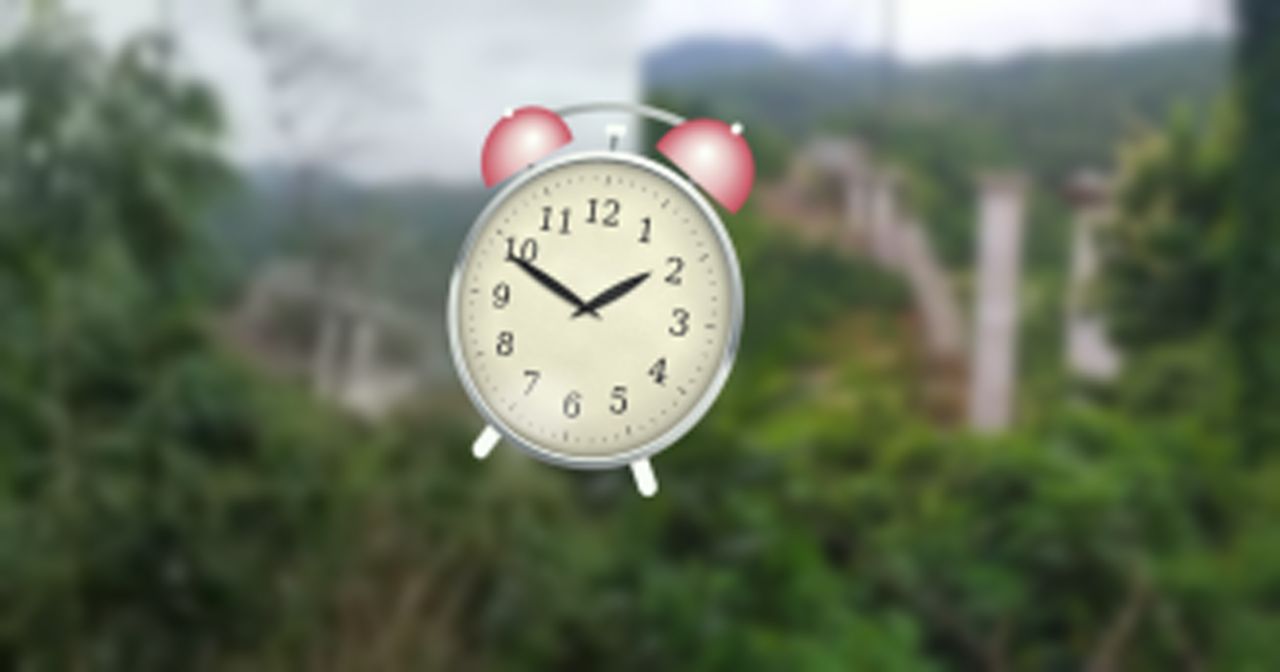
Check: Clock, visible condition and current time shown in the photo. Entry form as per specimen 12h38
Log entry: 1h49
